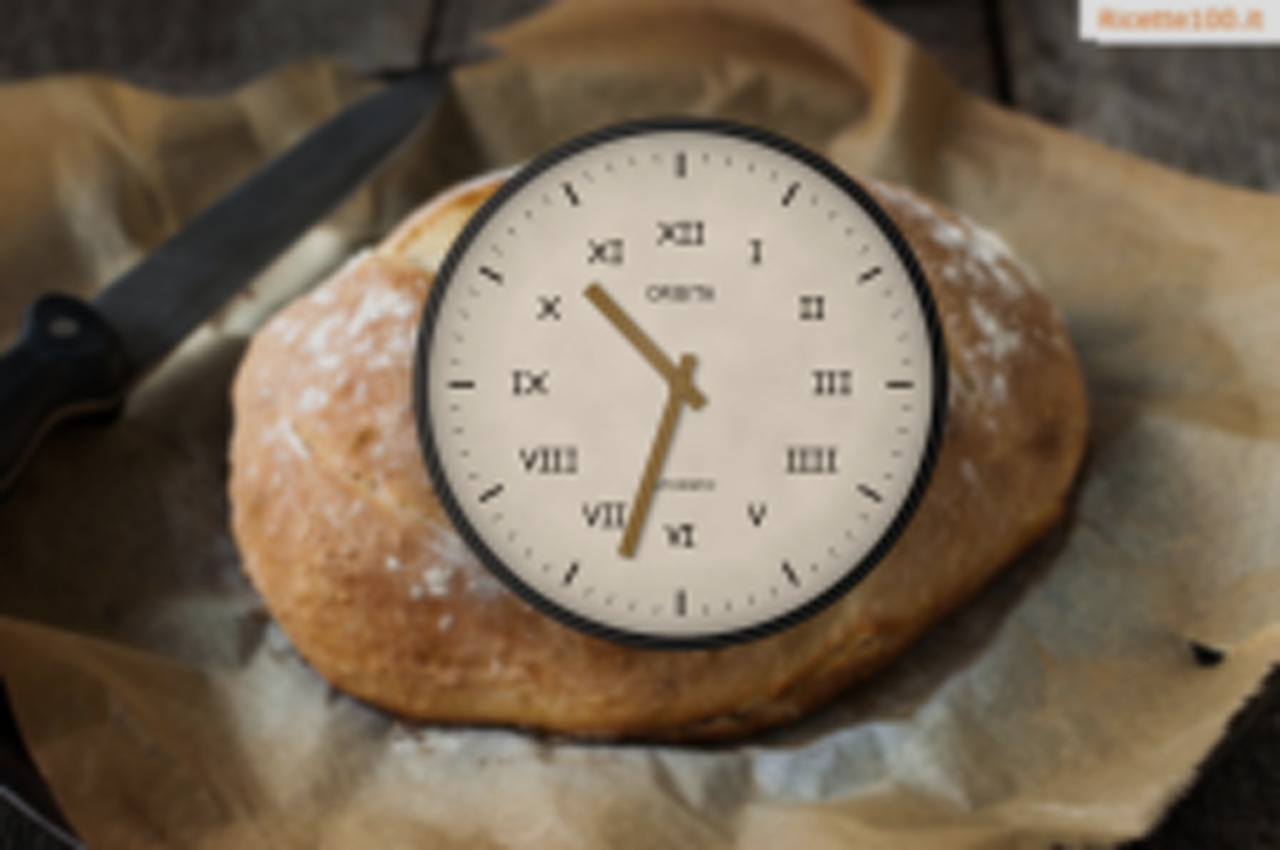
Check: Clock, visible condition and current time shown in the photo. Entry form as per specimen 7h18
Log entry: 10h33
